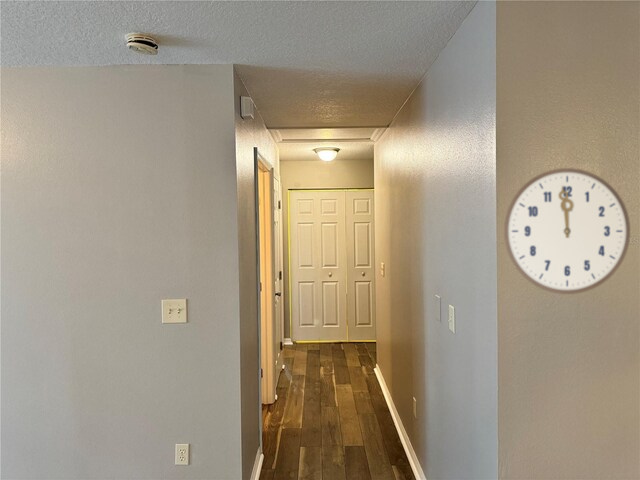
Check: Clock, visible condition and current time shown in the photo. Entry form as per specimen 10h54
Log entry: 11h59
